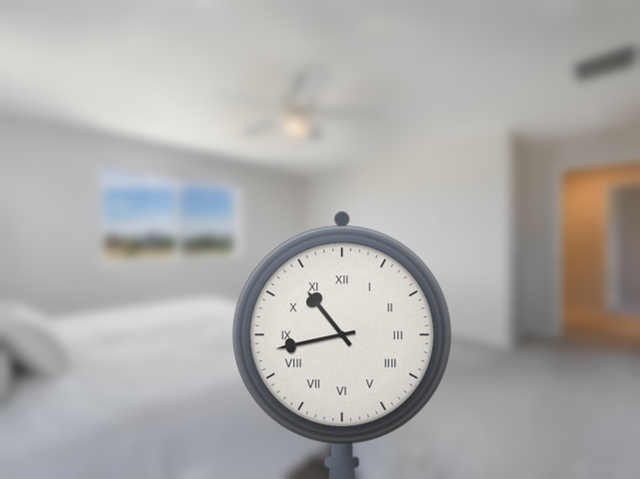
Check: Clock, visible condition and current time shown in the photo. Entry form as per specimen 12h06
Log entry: 10h43
